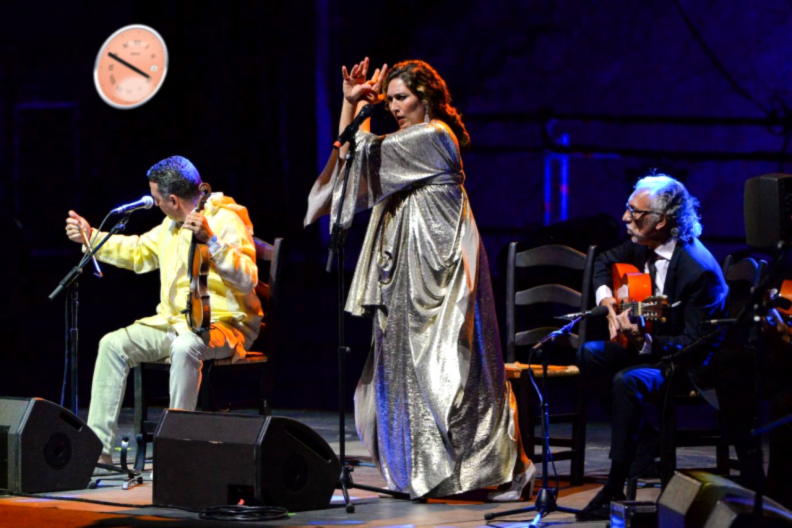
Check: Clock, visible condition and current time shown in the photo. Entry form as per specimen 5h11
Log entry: 3h49
